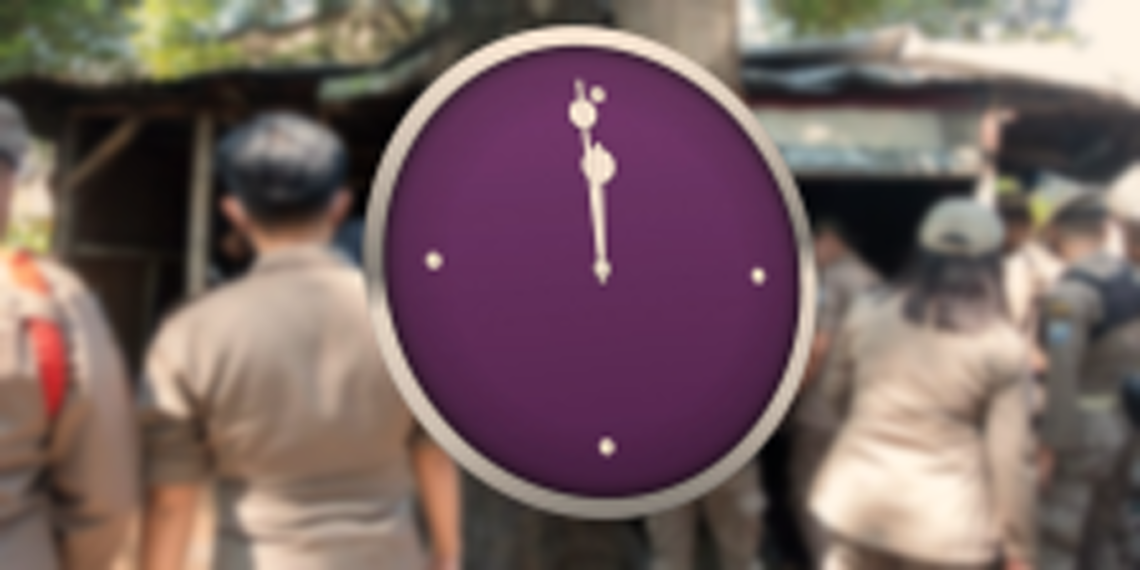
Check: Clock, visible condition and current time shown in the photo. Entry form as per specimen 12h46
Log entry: 11h59
